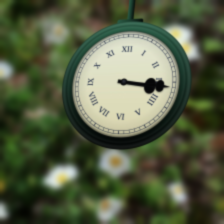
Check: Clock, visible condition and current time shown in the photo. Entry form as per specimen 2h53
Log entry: 3h16
